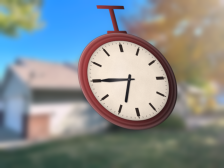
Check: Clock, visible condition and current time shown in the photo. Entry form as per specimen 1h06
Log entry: 6h45
